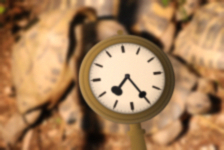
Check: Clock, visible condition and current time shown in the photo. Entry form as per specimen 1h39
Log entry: 7h25
